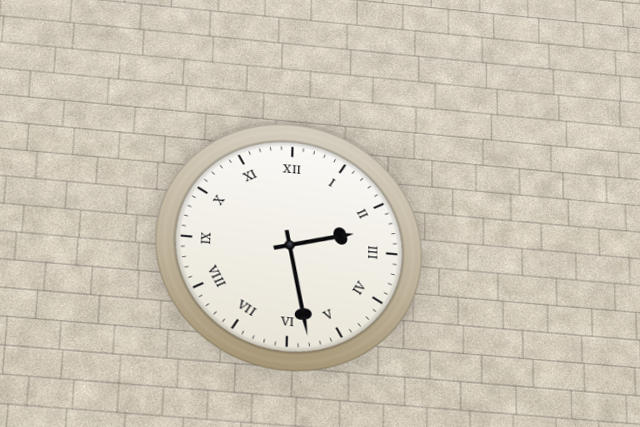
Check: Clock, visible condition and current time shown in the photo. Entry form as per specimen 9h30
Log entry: 2h28
